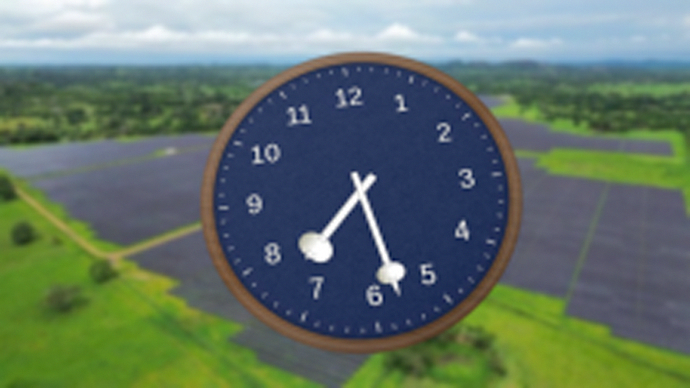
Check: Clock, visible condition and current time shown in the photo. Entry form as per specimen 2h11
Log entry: 7h28
